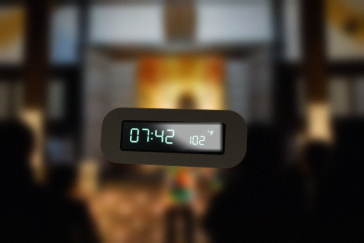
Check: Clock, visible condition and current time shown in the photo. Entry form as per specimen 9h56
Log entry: 7h42
